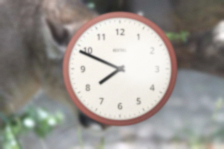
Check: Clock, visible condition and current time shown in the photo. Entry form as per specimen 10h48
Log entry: 7h49
